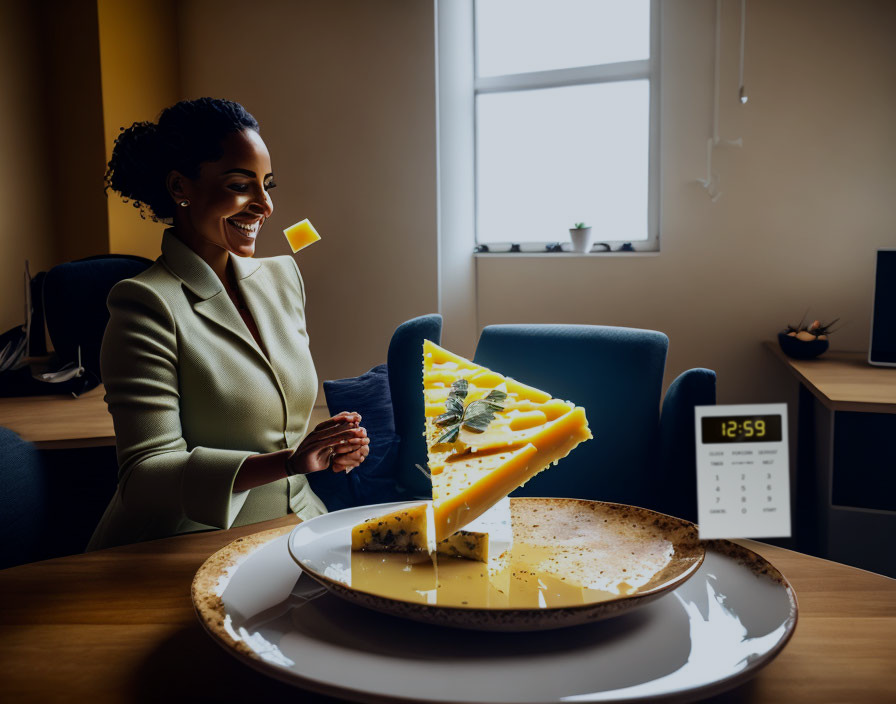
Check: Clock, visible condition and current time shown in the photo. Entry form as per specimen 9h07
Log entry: 12h59
